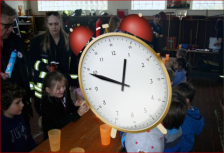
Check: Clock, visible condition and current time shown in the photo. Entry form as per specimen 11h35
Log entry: 12h49
